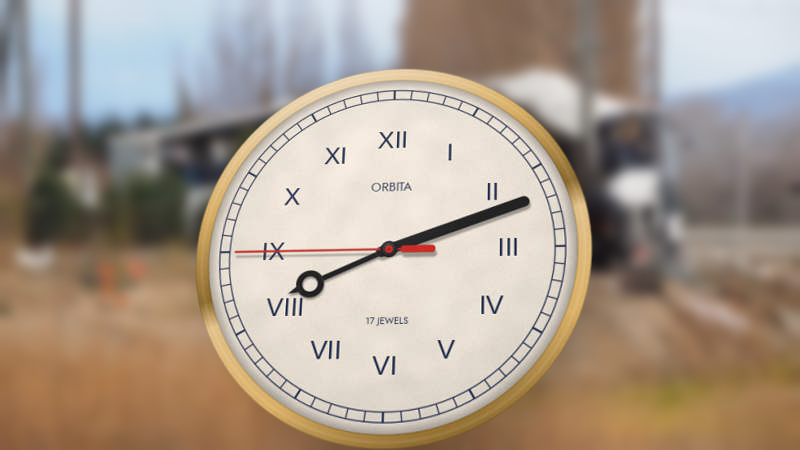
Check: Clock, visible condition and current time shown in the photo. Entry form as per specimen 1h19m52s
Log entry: 8h11m45s
